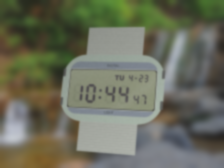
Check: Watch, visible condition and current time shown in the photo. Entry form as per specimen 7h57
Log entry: 10h44
